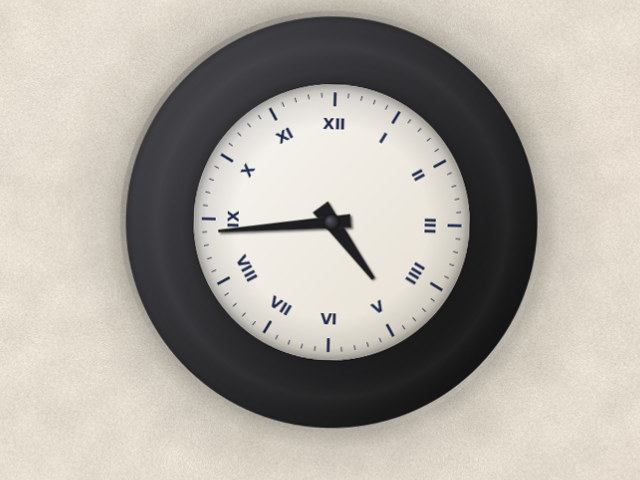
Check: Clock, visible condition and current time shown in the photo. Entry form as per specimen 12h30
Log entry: 4h44
